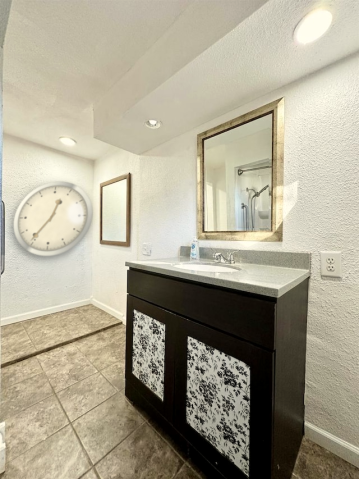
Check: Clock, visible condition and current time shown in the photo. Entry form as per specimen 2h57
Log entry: 12h36
